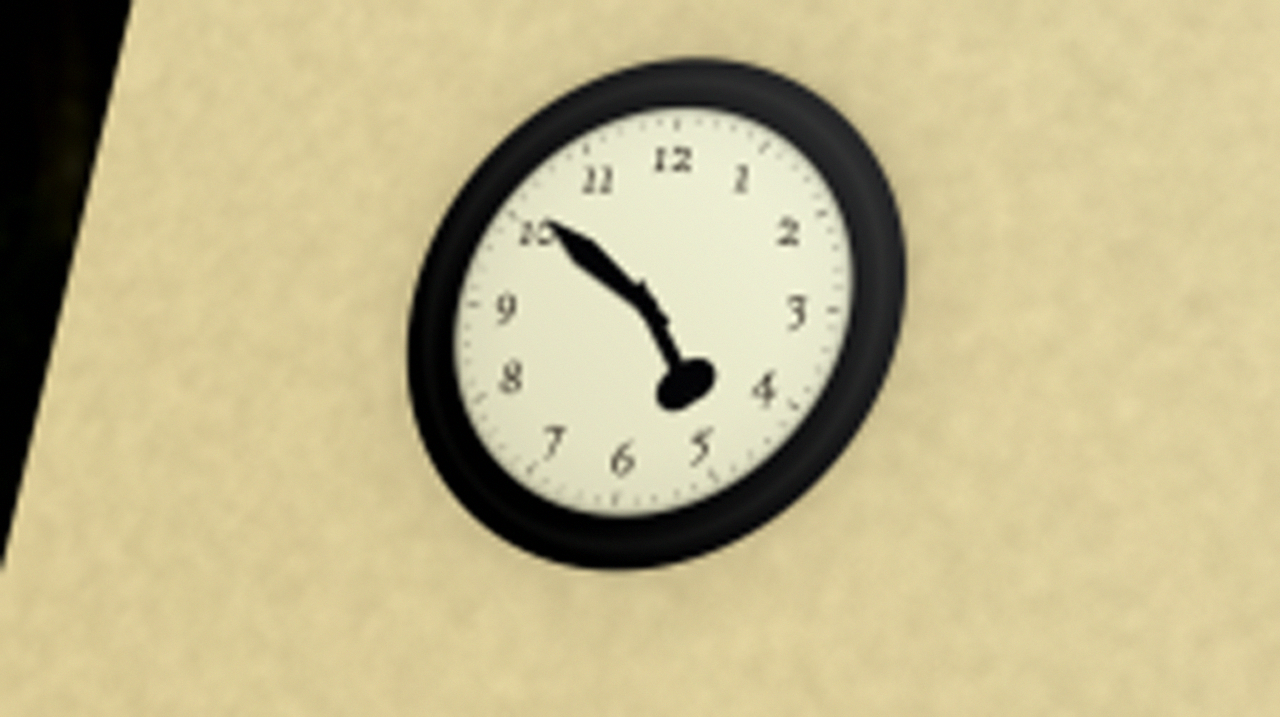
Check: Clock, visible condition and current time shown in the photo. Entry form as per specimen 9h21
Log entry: 4h51
